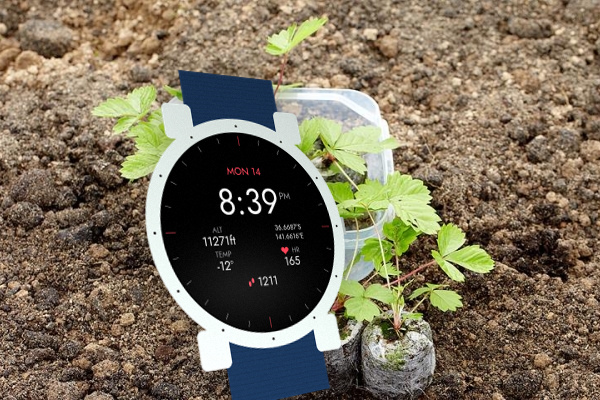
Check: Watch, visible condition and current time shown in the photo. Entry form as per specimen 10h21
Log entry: 8h39
